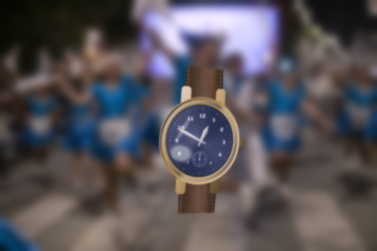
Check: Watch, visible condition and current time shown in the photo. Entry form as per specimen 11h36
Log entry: 12h49
